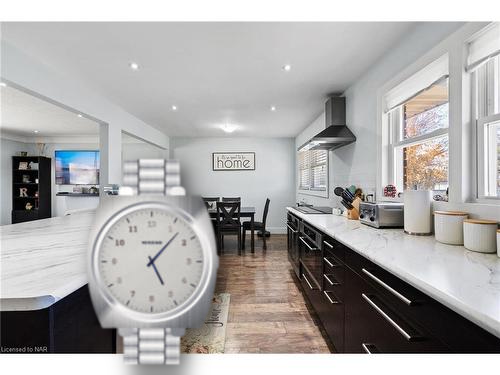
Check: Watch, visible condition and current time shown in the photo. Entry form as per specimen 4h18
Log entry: 5h07
